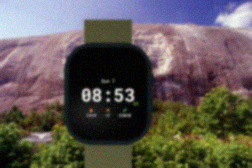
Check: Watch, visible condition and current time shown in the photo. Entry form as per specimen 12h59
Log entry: 8h53
